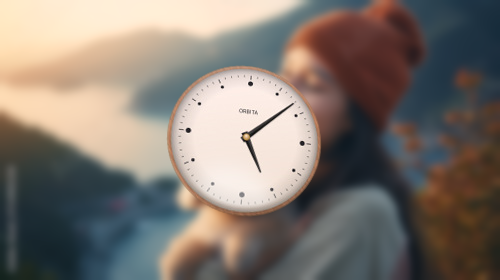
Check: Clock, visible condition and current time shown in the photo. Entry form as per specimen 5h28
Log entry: 5h08
